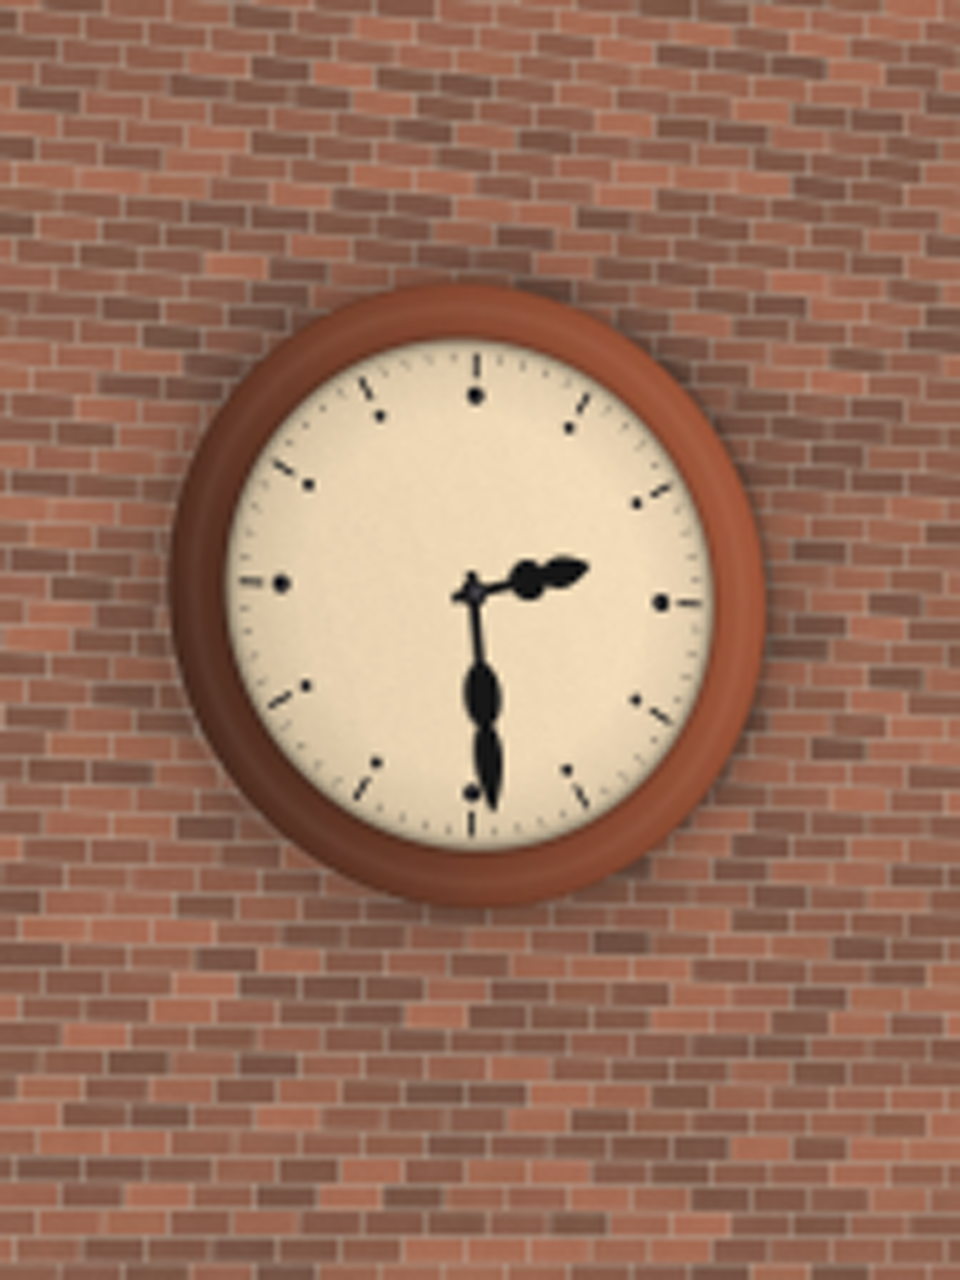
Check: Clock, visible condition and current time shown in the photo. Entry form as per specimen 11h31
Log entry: 2h29
